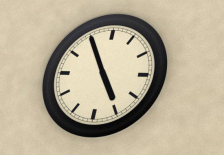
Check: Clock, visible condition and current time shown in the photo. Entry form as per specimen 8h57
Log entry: 4h55
